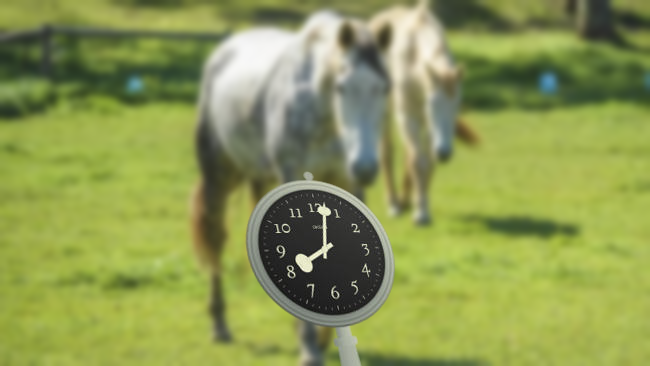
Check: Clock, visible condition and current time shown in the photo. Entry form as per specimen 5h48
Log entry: 8h02
